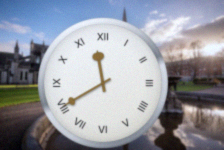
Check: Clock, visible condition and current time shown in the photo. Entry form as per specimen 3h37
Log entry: 11h40
